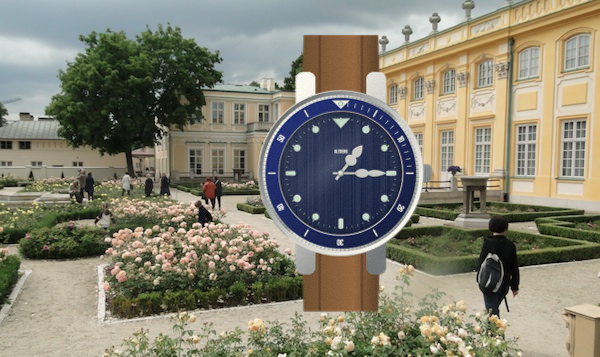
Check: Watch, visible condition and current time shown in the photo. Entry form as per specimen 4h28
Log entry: 1h15
